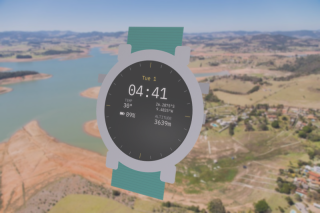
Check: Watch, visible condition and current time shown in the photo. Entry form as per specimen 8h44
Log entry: 4h41
